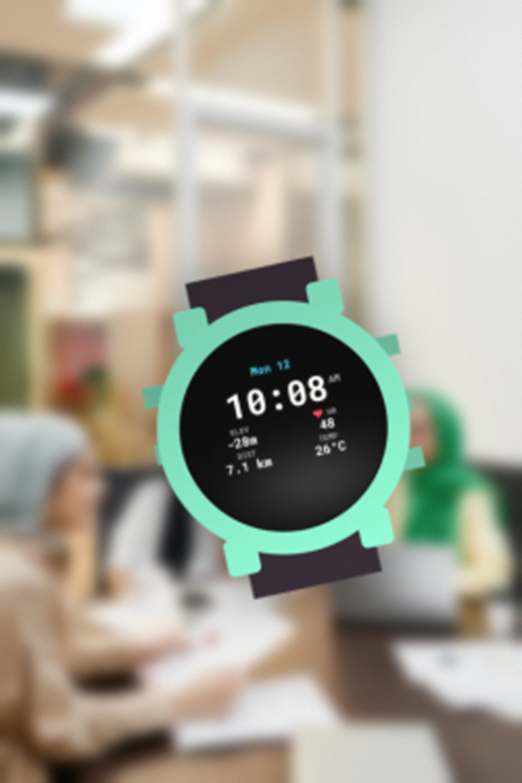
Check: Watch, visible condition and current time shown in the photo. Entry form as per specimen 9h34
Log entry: 10h08
